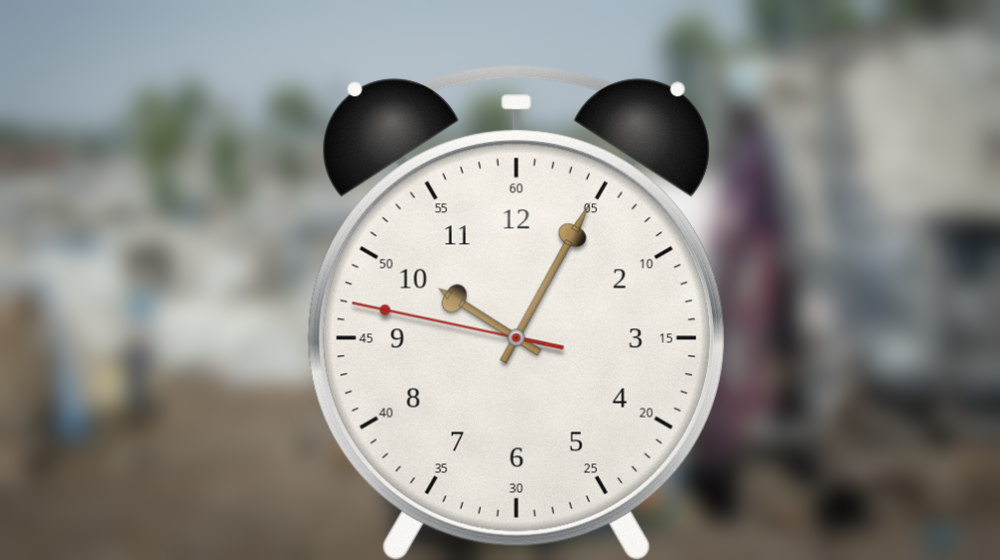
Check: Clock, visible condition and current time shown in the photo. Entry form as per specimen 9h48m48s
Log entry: 10h04m47s
